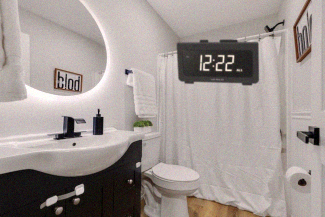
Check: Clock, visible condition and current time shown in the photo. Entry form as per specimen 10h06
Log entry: 12h22
